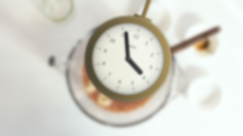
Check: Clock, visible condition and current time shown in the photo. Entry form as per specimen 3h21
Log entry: 3h56
